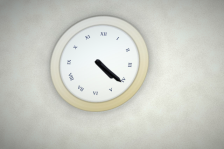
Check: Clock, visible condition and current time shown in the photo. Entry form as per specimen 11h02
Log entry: 4h21
